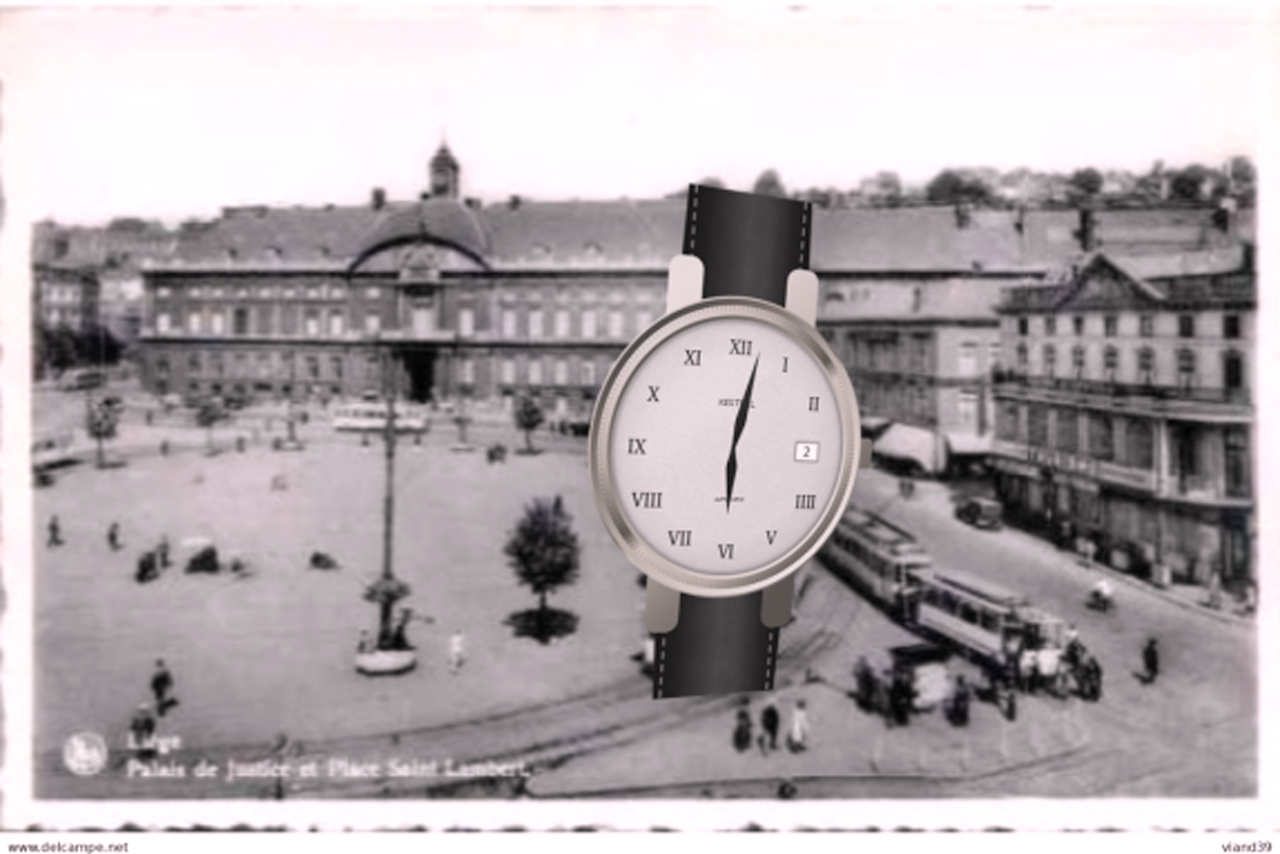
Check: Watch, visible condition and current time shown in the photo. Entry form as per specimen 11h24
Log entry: 6h02
